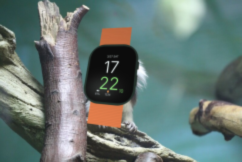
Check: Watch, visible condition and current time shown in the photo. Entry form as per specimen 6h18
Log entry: 17h22
